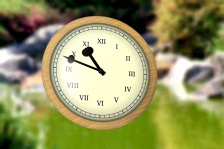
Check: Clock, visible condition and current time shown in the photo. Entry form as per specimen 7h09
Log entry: 10h48
